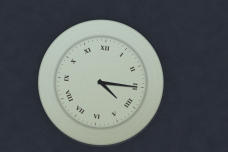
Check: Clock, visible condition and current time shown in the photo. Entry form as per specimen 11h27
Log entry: 4h15
